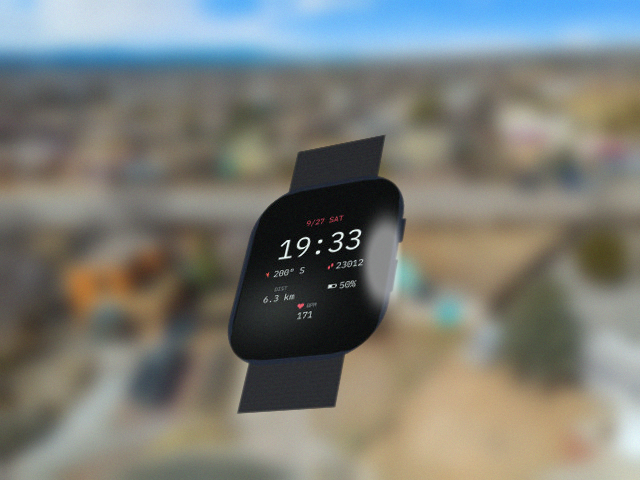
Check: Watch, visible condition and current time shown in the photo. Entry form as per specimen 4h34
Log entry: 19h33
